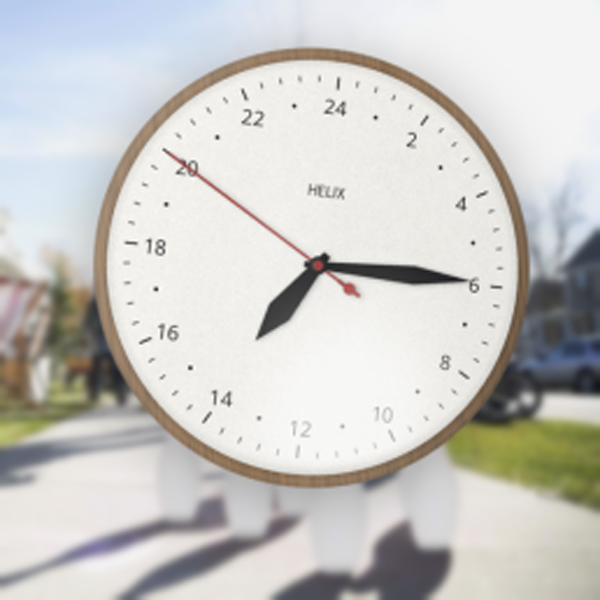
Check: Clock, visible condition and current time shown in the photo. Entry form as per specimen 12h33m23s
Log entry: 14h14m50s
